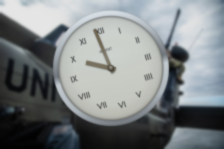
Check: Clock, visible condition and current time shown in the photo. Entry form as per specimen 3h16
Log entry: 9h59
